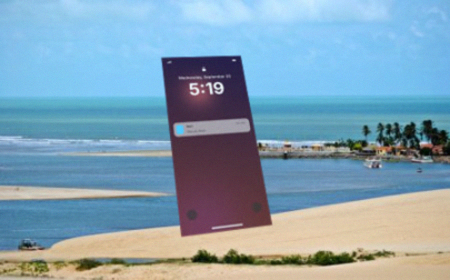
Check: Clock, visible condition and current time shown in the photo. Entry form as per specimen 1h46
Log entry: 5h19
